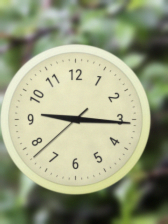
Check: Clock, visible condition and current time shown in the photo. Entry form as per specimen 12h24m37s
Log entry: 9h15m38s
